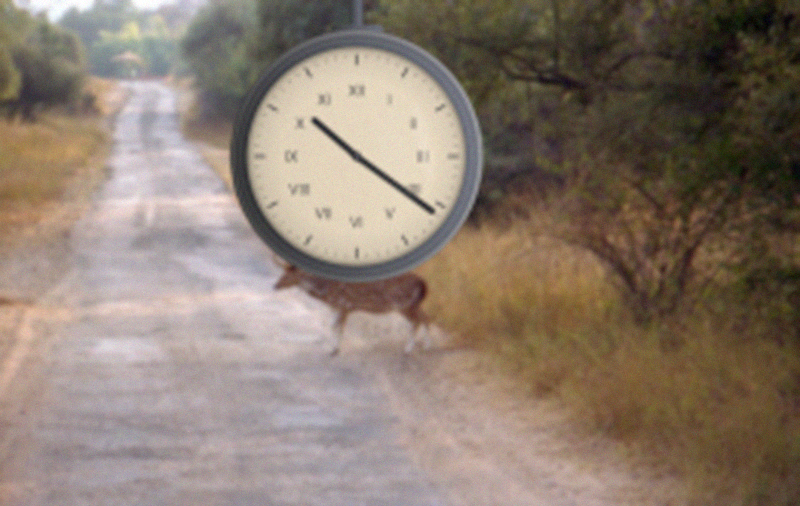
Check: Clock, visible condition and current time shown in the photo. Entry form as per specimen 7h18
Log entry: 10h21
